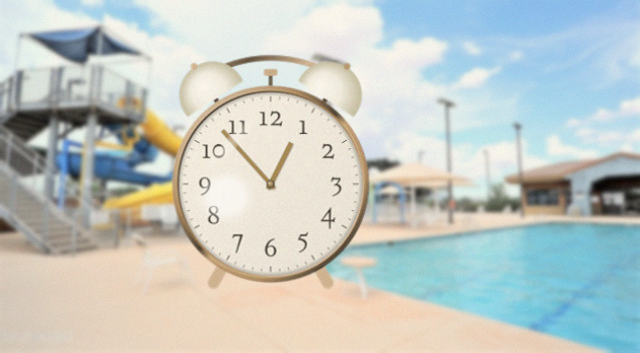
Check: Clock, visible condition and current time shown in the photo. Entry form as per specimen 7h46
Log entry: 12h53
